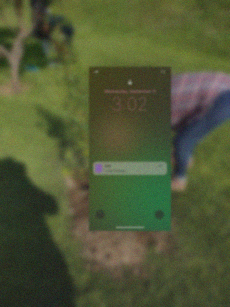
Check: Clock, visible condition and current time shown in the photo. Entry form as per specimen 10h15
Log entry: 3h02
